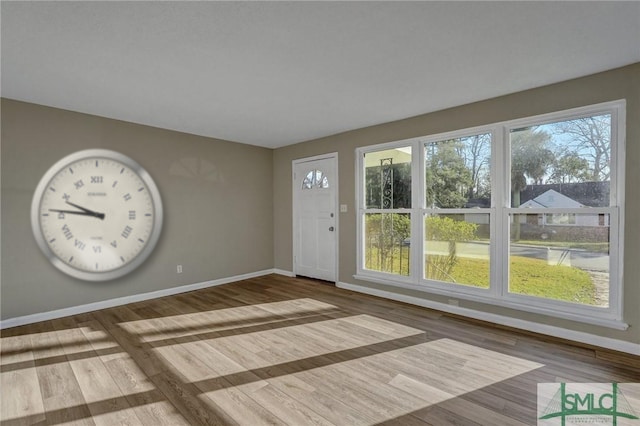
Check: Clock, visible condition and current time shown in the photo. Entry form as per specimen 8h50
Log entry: 9h46
